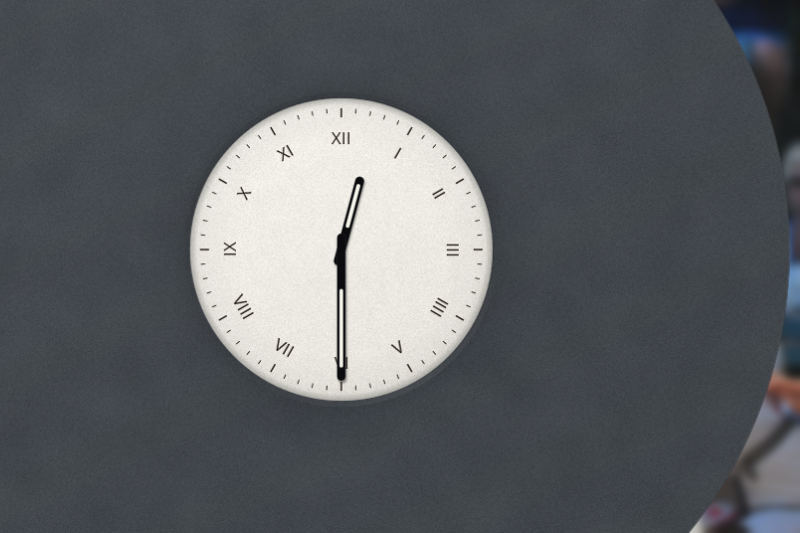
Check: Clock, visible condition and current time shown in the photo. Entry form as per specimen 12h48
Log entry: 12h30
